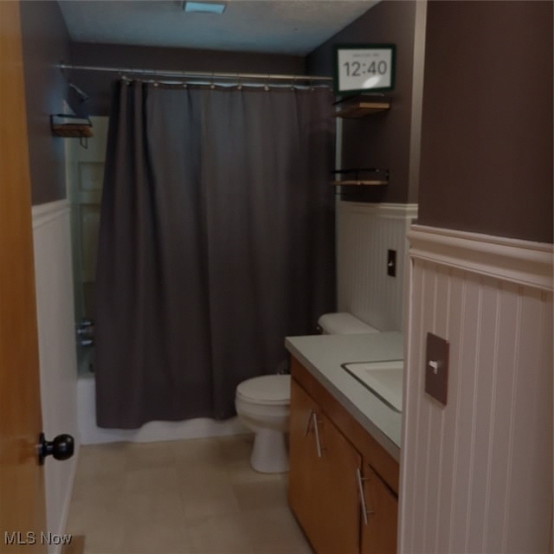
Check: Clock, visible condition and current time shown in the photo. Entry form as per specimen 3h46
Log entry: 12h40
